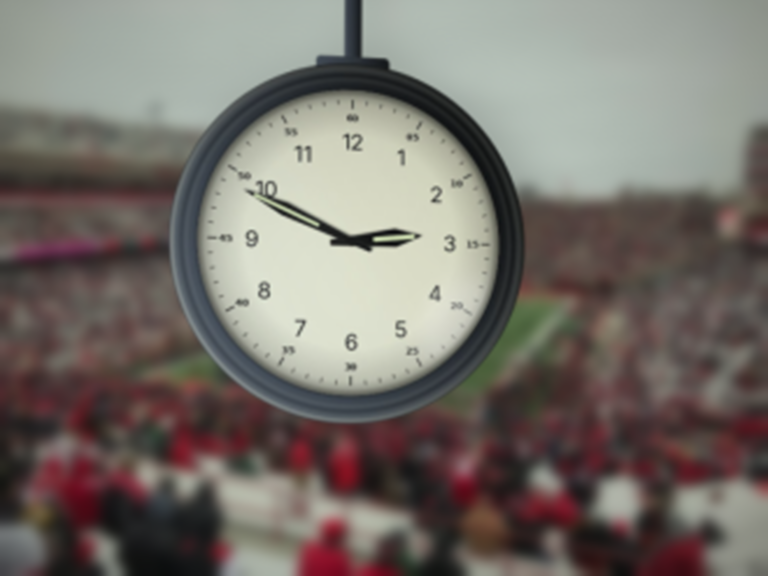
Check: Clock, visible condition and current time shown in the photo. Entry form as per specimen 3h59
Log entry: 2h49
